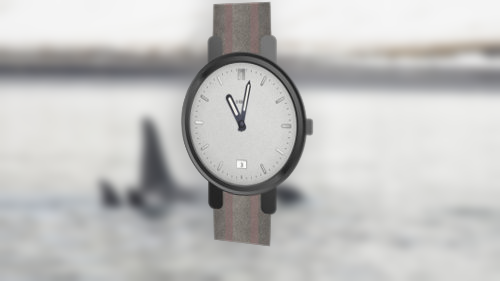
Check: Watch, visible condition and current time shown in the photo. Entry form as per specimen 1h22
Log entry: 11h02
